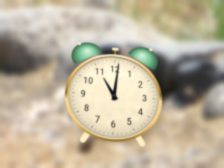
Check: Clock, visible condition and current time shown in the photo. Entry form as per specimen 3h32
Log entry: 11h01
